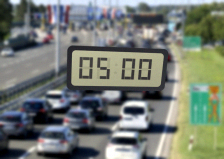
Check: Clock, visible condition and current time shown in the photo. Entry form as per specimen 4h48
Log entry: 5h00
